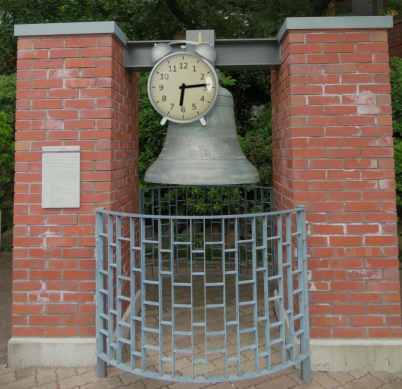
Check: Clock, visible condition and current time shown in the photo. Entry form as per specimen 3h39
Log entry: 6h14
